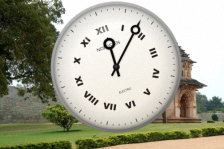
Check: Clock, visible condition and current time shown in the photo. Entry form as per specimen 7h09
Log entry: 12h08
